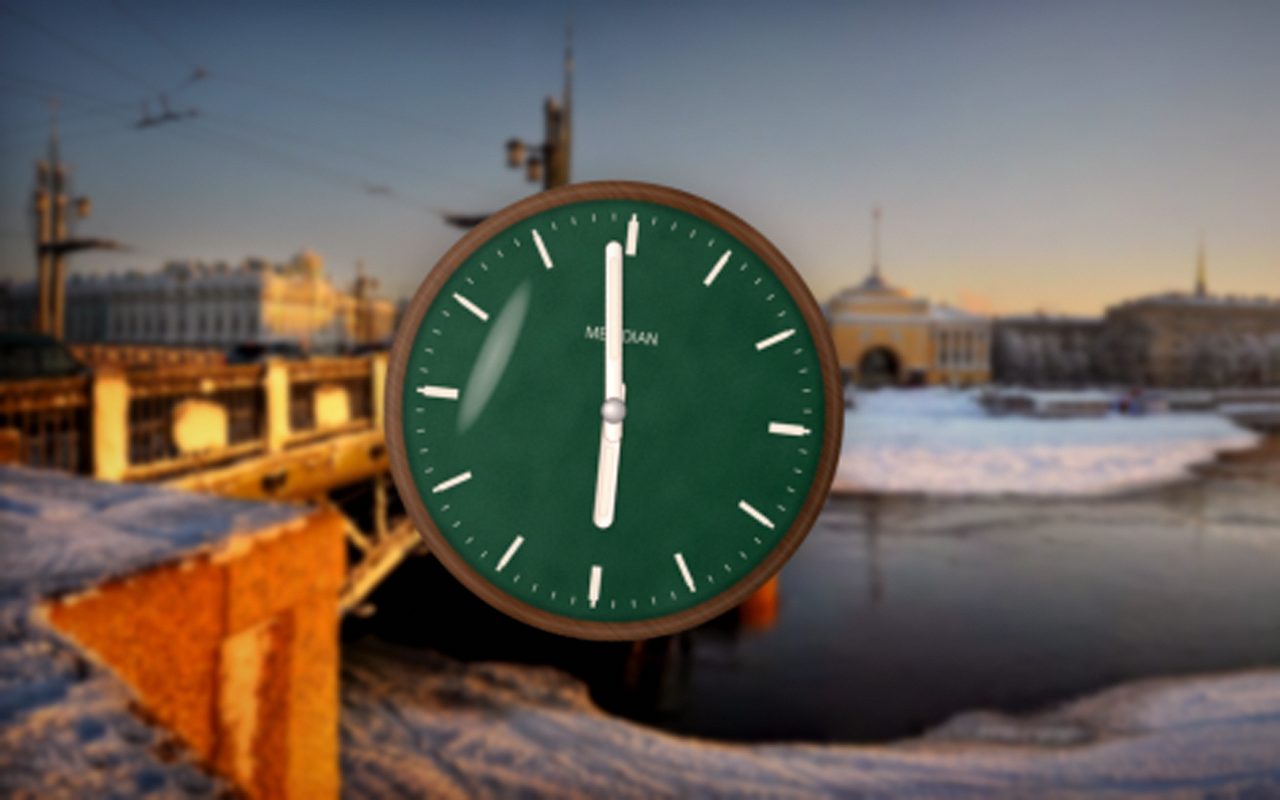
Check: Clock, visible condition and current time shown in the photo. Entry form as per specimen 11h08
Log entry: 5h59
